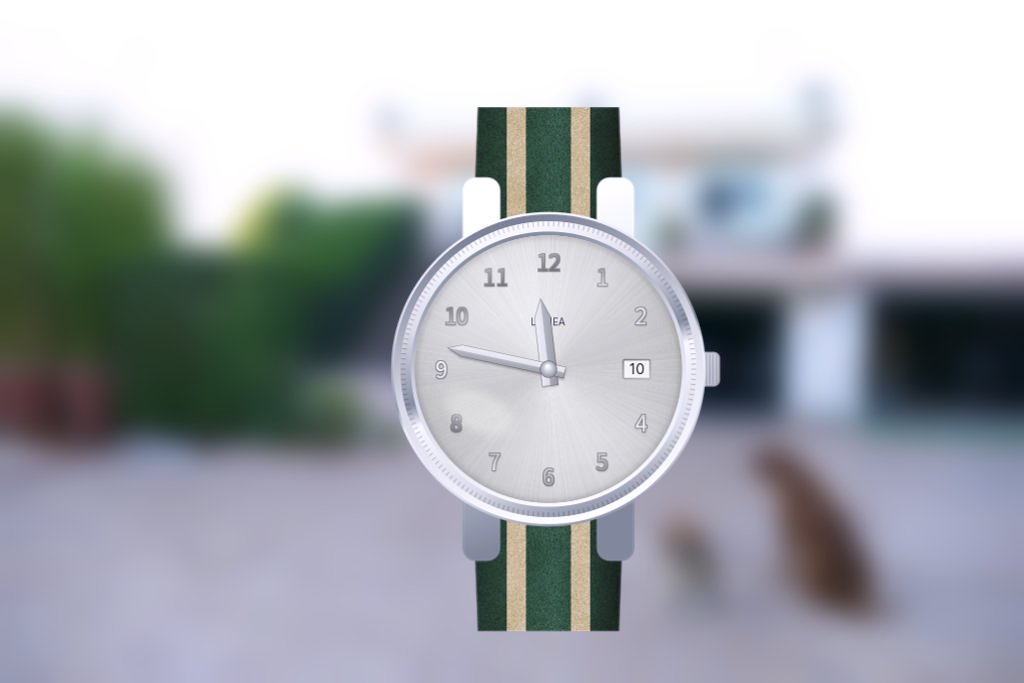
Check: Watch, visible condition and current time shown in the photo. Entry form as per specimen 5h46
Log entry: 11h47
